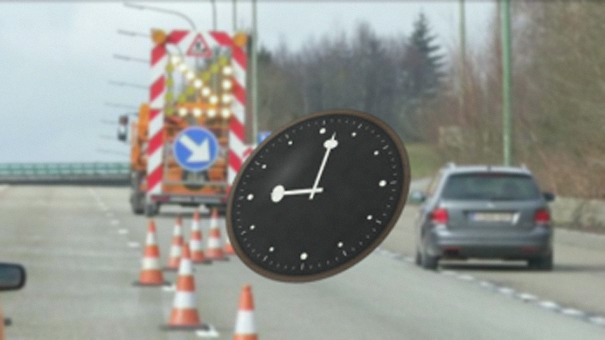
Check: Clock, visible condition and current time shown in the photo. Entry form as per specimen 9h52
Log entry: 9h02
